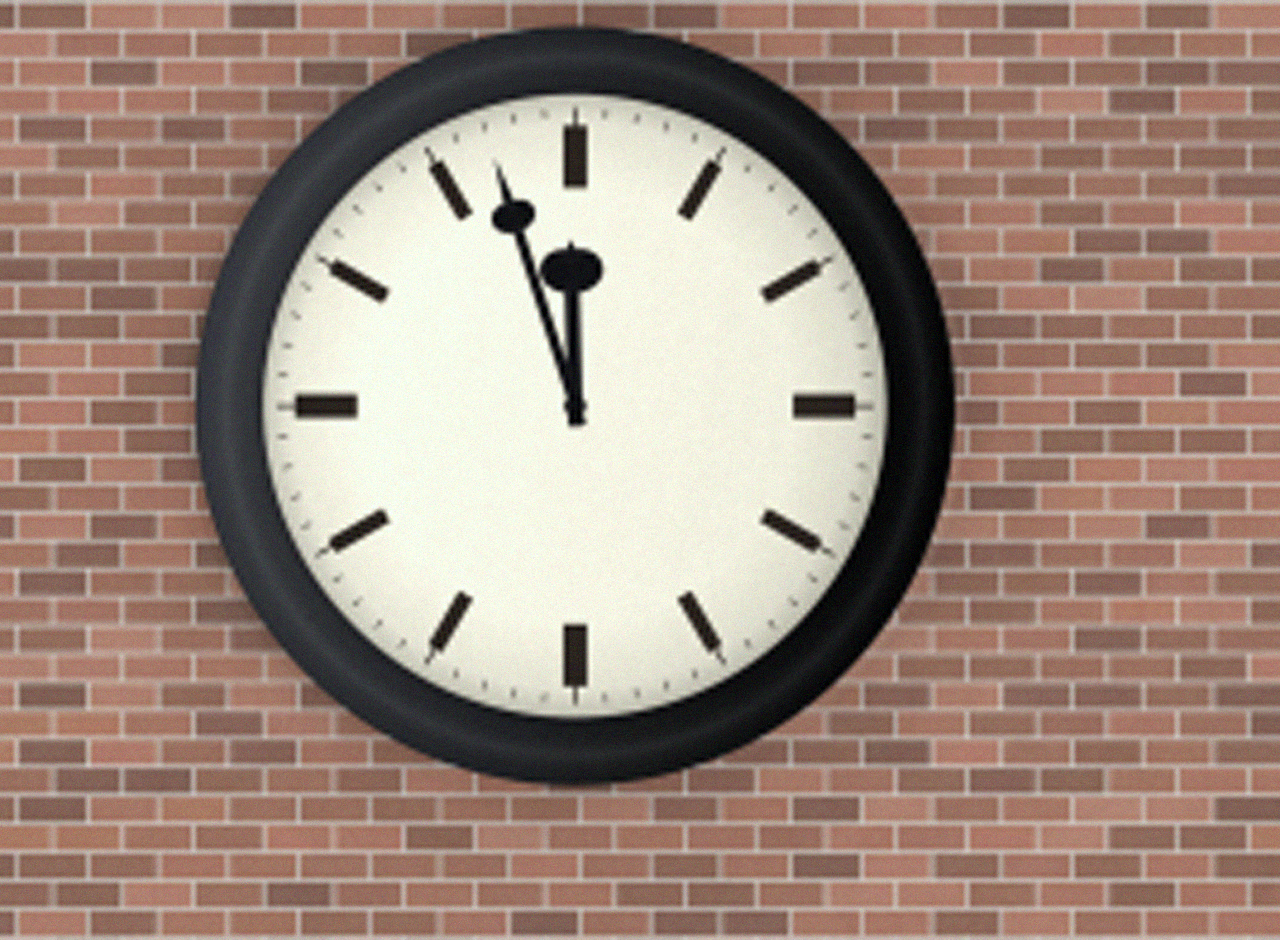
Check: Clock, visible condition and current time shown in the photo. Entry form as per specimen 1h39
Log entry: 11h57
